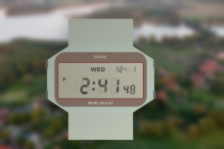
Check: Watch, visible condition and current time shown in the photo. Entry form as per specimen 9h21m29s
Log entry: 2h41m48s
